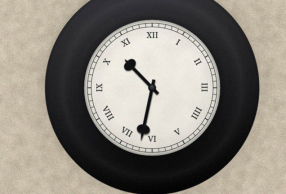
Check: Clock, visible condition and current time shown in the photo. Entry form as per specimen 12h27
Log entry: 10h32
